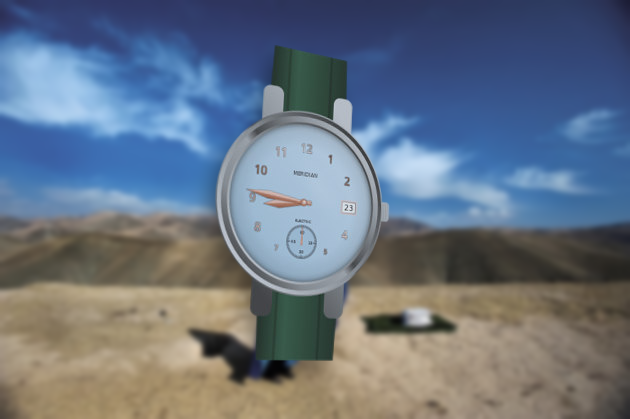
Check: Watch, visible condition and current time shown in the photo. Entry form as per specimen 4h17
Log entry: 8h46
